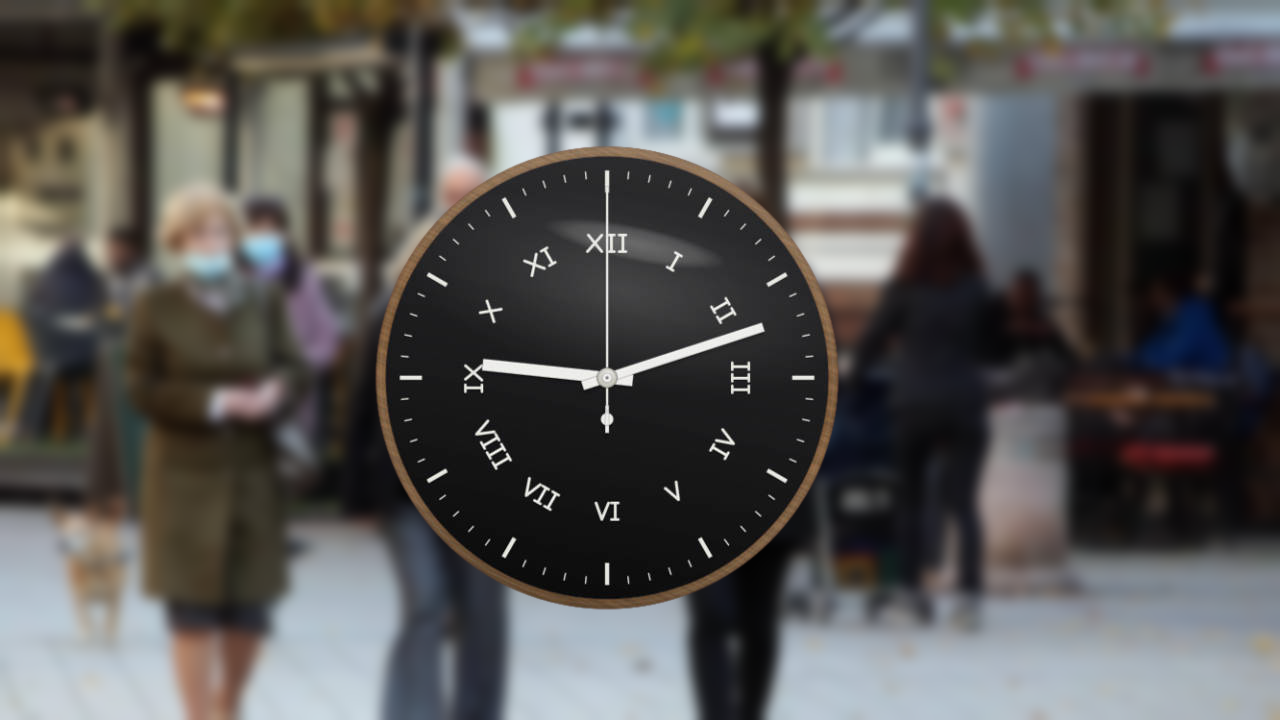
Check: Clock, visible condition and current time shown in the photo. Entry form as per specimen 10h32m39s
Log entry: 9h12m00s
